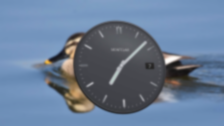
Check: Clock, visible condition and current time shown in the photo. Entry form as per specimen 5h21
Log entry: 7h08
